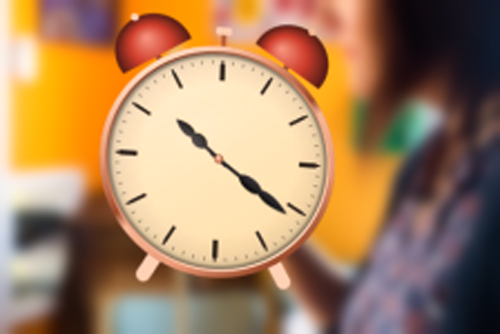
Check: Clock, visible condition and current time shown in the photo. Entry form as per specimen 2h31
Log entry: 10h21
